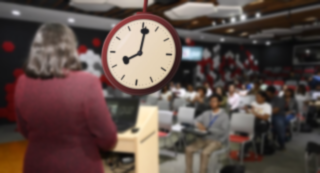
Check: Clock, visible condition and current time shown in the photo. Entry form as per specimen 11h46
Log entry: 8h01
